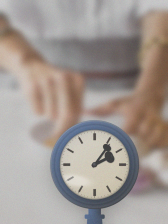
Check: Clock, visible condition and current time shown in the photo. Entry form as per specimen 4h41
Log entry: 2h06
